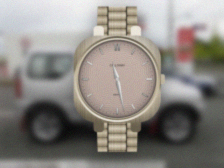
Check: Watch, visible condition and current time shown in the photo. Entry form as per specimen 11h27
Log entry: 11h28
